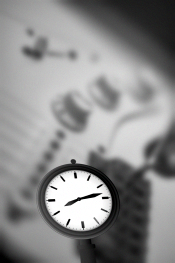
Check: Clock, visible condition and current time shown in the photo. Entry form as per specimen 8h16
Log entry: 8h13
